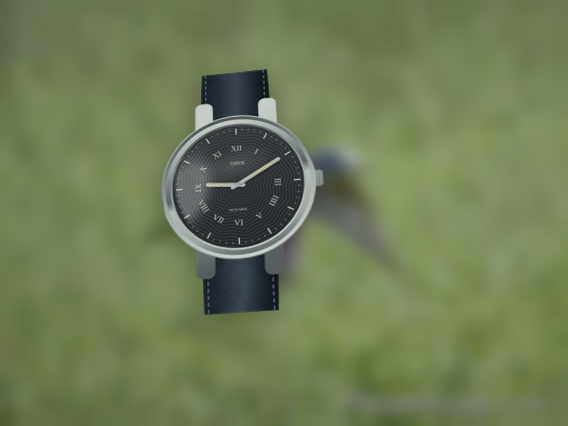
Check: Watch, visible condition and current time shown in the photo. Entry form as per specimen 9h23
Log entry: 9h10
